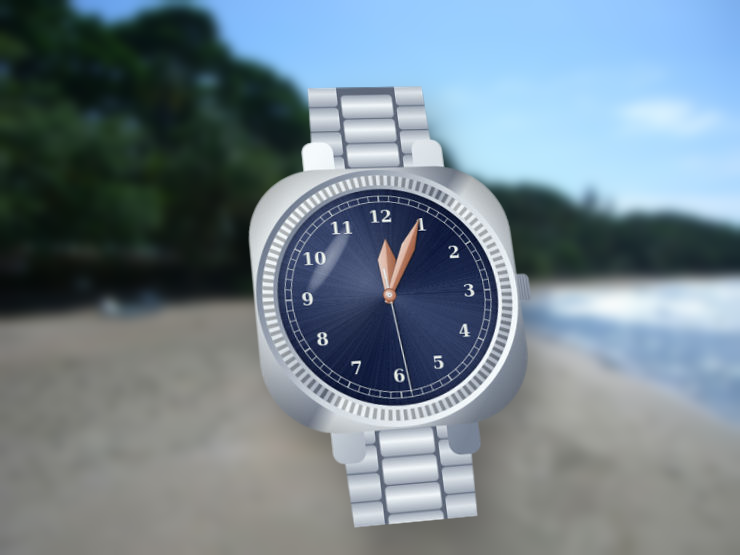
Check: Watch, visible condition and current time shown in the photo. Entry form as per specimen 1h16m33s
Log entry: 12h04m29s
